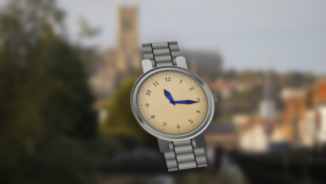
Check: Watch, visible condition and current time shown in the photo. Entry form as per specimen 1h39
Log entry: 11h16
